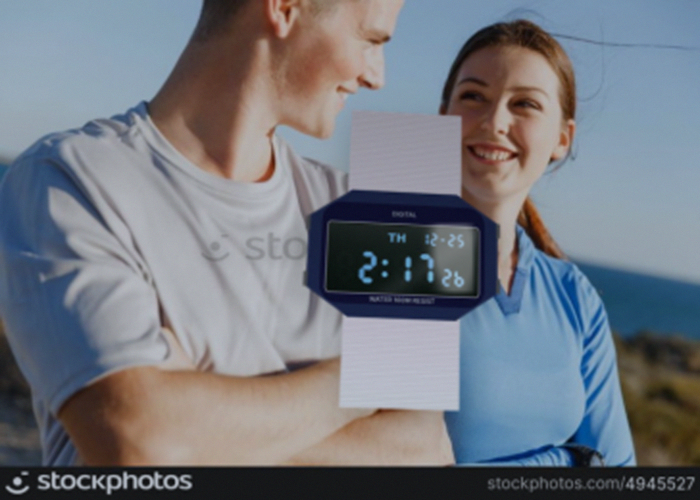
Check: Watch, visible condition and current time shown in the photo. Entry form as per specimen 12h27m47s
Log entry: 2h17m26s
